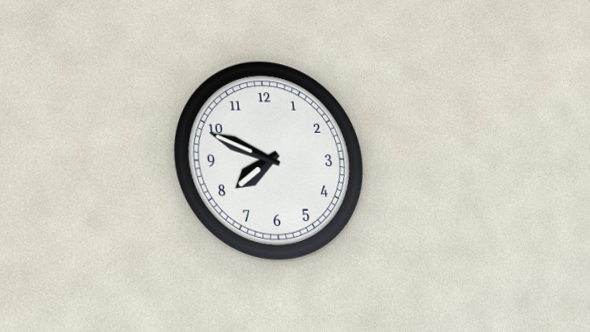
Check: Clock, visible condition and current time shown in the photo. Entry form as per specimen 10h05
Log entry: 7h49
